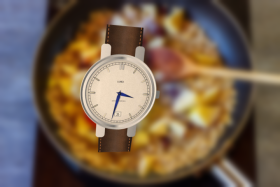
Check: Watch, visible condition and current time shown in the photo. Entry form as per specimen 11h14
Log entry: 3h32
